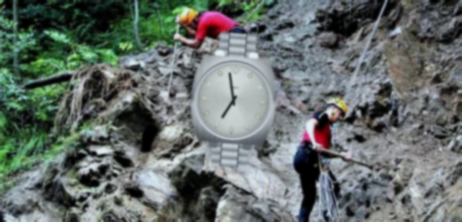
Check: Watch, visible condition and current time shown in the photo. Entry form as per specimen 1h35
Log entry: 6h58
